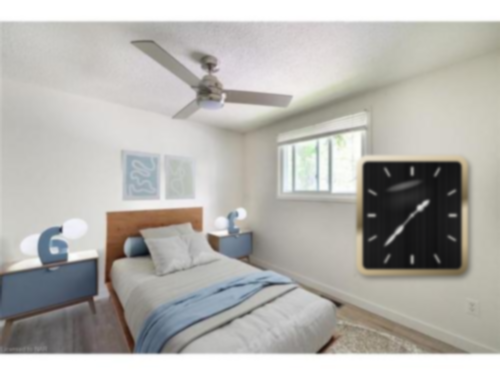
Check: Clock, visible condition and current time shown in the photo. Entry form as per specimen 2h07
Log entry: 1h37
